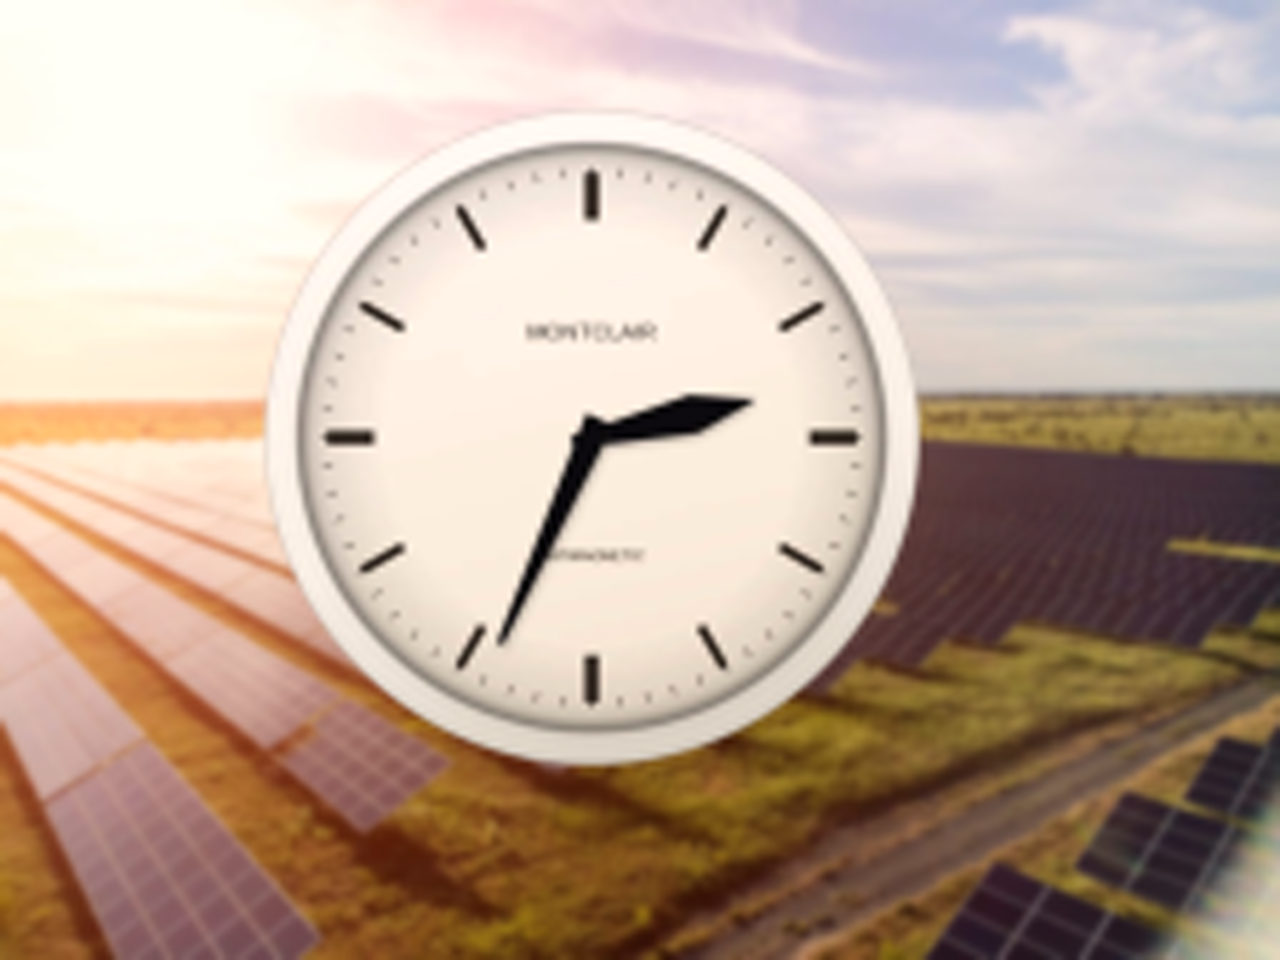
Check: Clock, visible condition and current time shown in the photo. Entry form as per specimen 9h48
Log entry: 2h34
